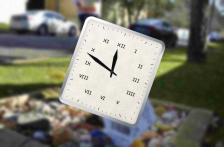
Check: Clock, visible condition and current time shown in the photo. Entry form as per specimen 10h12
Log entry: 11h48
